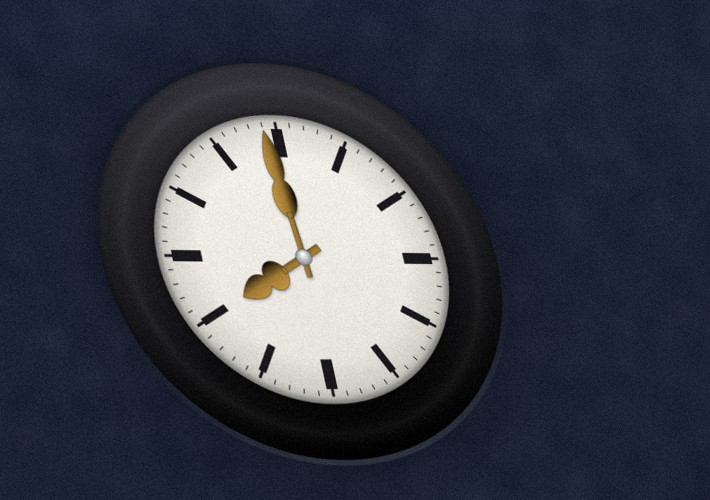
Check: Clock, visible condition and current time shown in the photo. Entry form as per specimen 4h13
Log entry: 7h59
